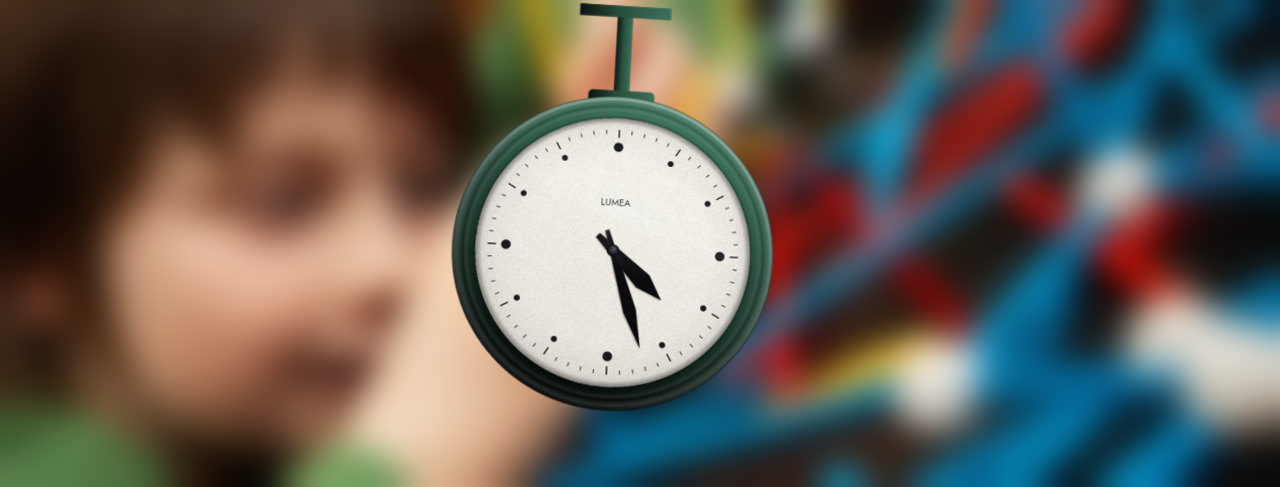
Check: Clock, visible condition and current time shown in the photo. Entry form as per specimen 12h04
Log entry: 4h27
